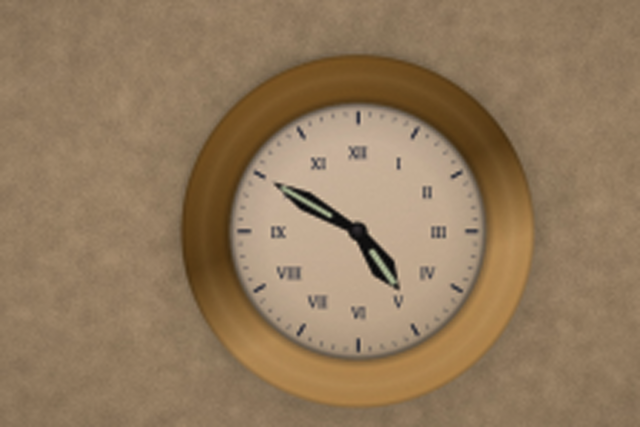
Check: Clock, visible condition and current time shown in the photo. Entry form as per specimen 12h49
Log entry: 4h50
